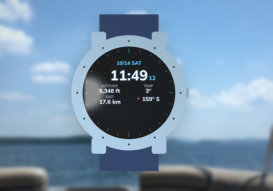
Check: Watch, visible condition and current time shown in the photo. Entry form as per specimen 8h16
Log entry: 11h49
